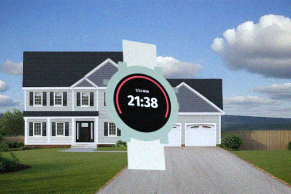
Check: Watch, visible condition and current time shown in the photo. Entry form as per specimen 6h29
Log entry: 21h38
